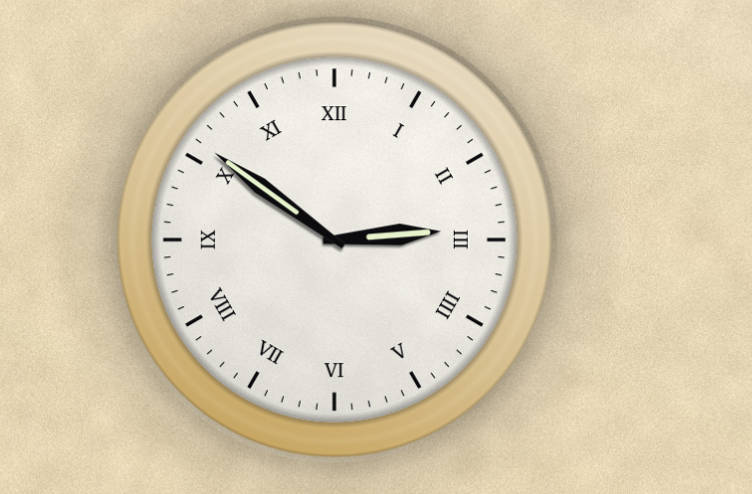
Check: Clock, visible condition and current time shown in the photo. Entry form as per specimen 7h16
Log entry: 2h51
